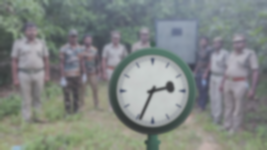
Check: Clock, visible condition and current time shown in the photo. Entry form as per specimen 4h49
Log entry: 2h34
